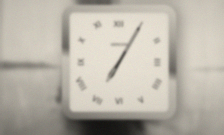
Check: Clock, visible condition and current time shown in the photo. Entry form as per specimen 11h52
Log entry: 7h05
